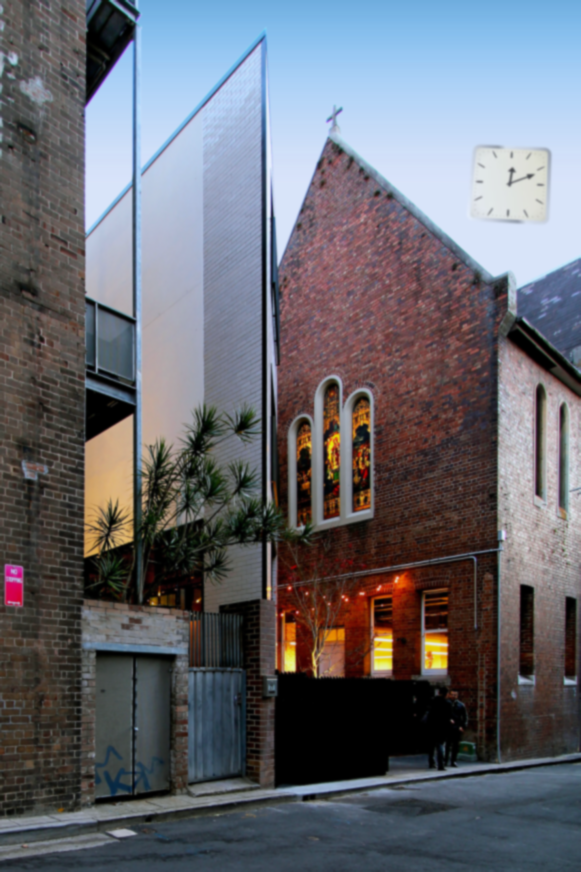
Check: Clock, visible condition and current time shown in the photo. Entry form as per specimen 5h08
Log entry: 12h11
